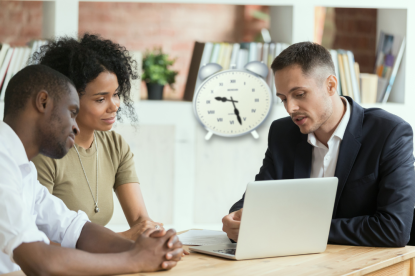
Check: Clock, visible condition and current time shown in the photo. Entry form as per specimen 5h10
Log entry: 9h27
